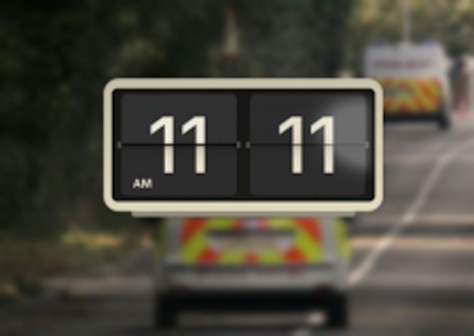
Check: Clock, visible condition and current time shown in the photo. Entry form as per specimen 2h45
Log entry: 11h11
